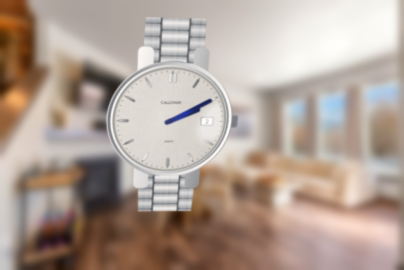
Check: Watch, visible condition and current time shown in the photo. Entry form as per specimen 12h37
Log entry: 2h10
